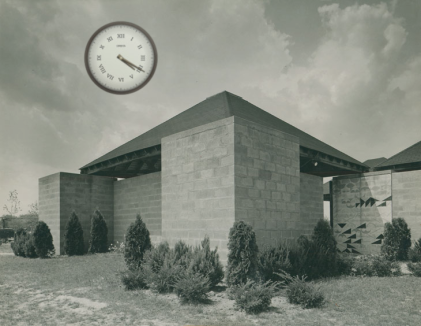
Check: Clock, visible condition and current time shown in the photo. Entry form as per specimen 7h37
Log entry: 4h20
